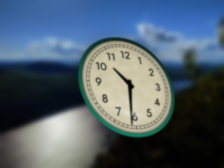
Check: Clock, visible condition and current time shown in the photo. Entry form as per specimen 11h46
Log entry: 10h31
